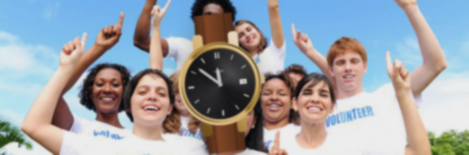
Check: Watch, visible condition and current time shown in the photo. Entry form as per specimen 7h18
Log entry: 11h52
